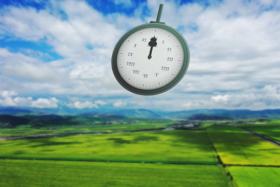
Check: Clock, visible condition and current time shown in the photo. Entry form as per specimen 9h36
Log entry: 12h00
